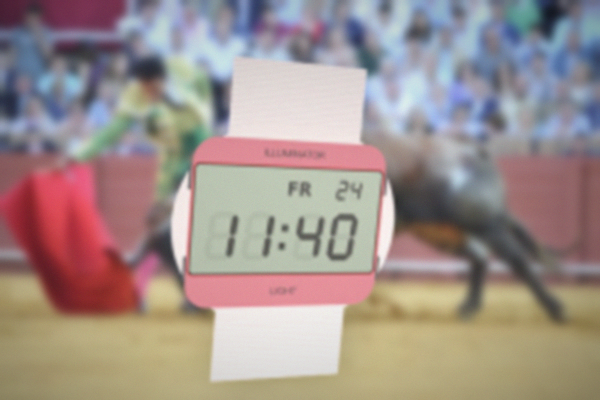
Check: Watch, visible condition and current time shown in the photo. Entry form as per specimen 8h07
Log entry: 11h40
